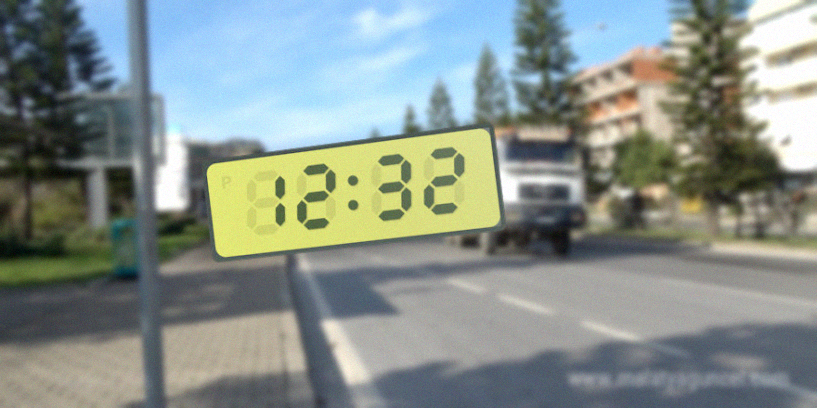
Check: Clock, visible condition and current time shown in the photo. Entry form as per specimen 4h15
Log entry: 12h32
